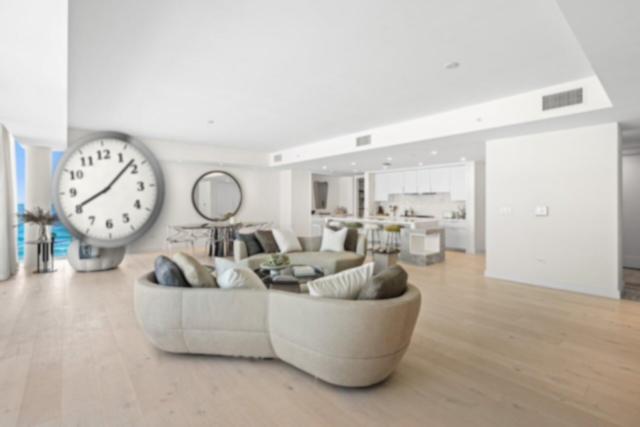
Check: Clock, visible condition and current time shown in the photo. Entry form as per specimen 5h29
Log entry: 8h08
